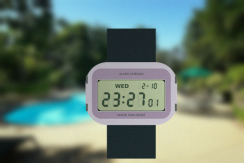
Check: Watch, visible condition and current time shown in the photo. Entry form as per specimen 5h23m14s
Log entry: 23h27m01s
